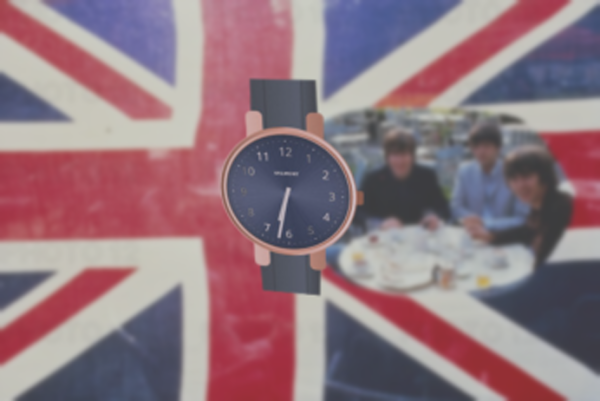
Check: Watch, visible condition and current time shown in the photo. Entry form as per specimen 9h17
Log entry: 6h32
